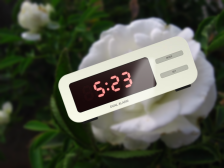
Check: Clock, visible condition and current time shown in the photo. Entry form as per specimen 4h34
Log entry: 5h23
